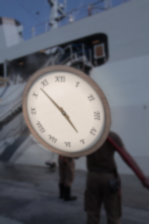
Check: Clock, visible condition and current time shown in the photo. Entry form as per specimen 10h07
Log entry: 4h53
